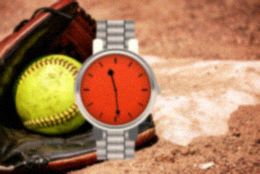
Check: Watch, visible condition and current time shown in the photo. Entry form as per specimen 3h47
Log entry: 11h29
